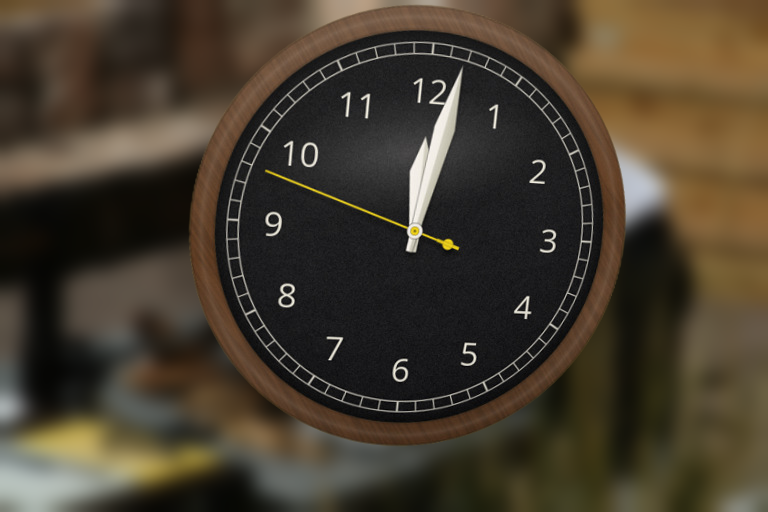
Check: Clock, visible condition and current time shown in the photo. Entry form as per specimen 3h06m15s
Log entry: 12h01m48s
